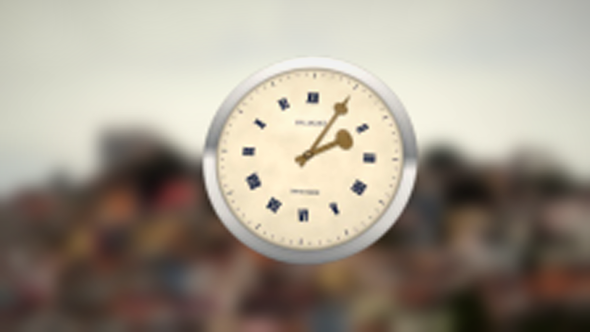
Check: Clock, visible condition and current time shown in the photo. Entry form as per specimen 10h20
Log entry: 2h05
